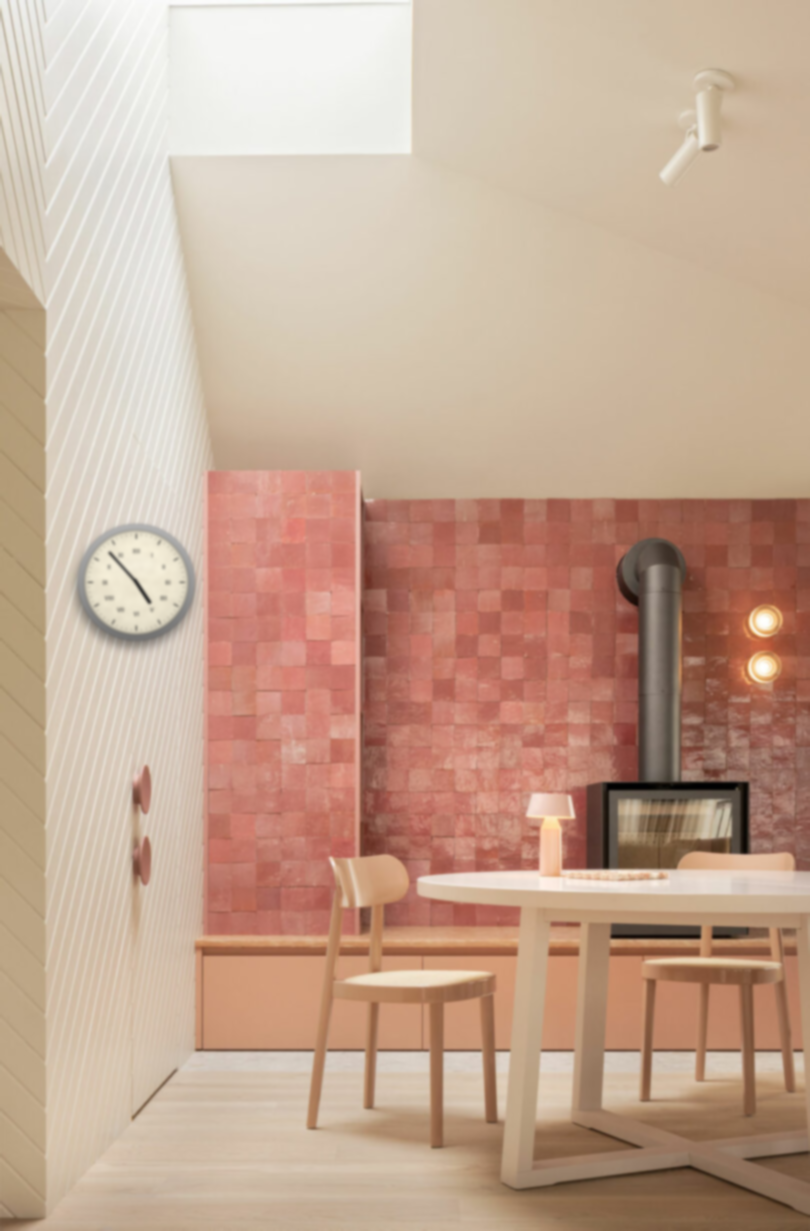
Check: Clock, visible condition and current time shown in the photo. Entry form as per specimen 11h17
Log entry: 4h53
